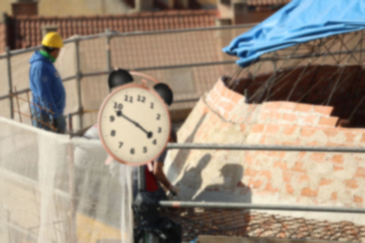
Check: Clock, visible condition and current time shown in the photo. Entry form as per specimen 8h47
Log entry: 3h48
